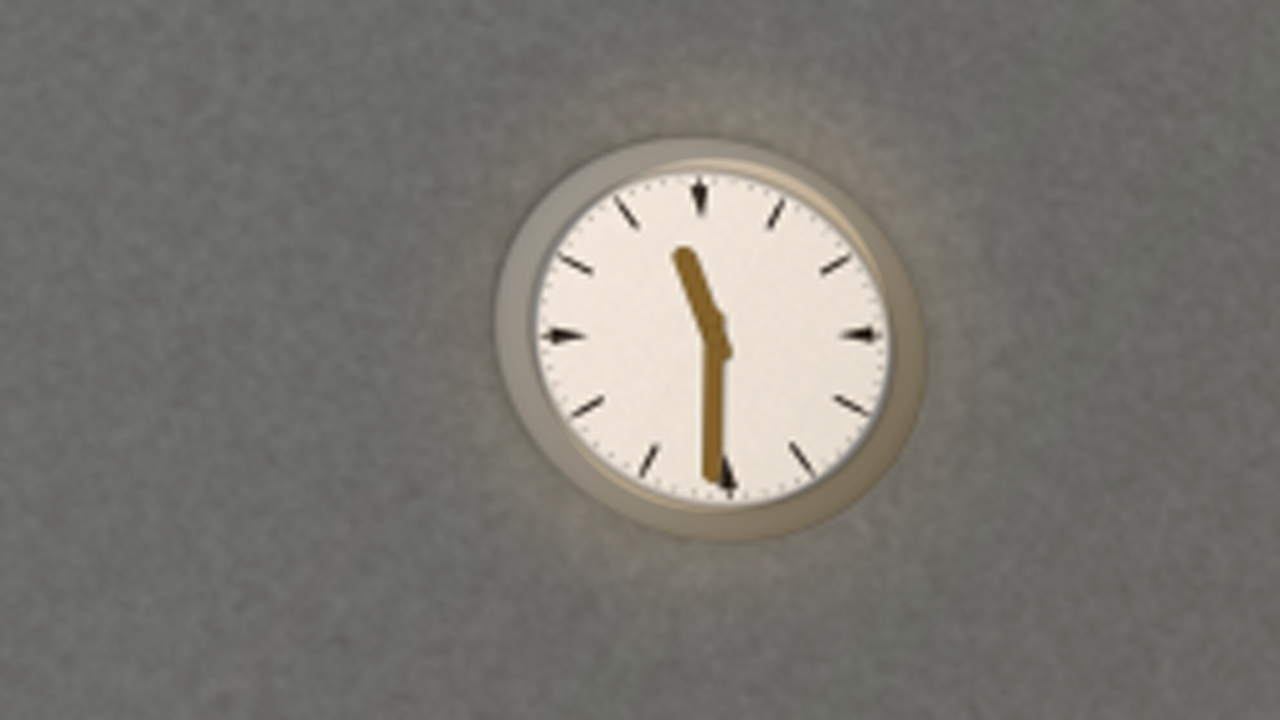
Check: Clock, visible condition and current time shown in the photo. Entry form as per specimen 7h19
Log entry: 11h31
